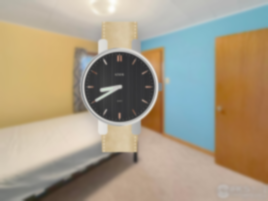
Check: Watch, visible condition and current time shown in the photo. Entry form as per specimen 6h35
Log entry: 8h40
